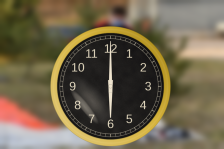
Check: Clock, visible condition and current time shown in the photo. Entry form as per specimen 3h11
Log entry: 6h00
